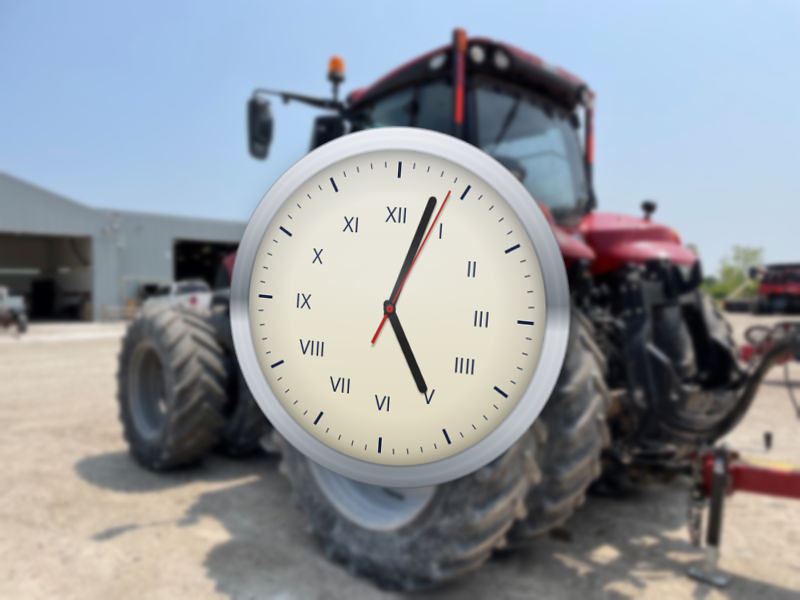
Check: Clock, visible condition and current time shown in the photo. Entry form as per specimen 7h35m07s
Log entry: 5h03m04s
